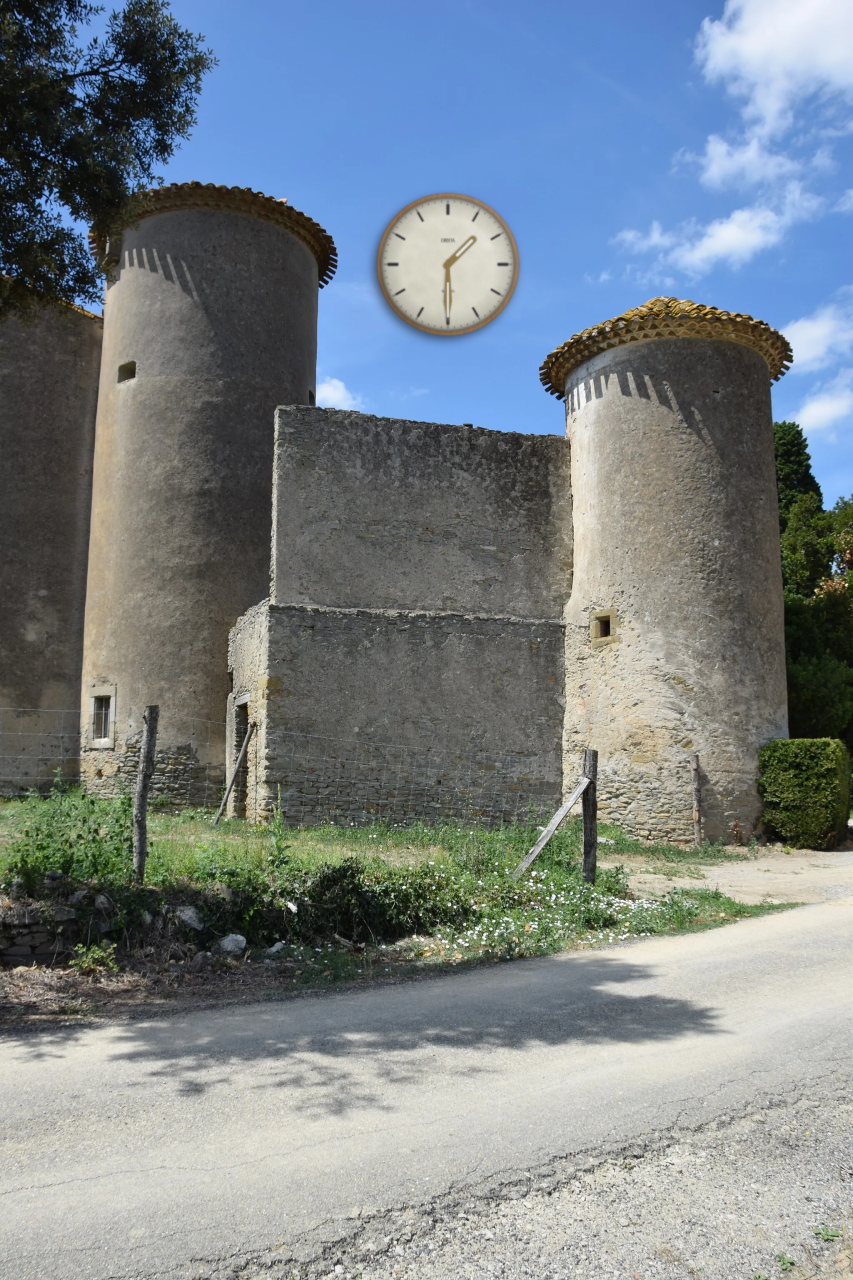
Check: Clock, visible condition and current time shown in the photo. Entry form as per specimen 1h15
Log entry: 1h30
